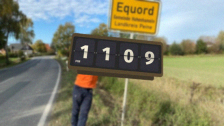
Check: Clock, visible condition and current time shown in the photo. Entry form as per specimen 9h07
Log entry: 11h09
